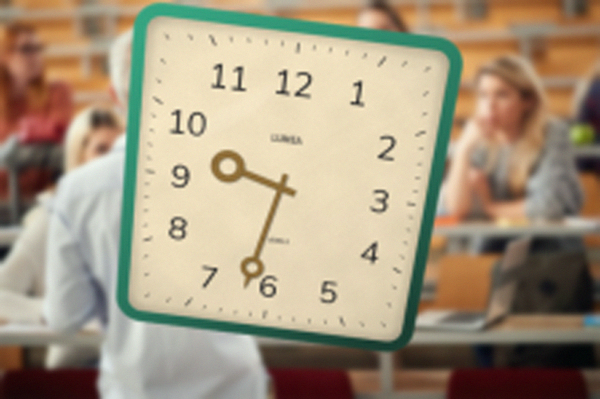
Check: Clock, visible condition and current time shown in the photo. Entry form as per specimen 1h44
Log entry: 9h32
